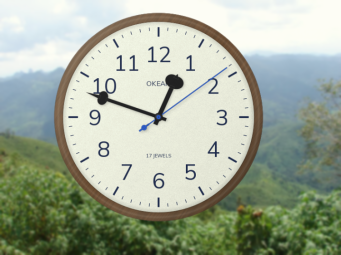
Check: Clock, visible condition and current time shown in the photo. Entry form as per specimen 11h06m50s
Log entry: 12h48m09s
